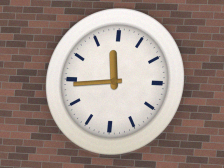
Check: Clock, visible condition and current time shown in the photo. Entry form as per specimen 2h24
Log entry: 11h44
